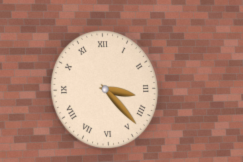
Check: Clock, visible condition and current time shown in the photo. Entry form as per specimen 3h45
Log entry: 3h23
